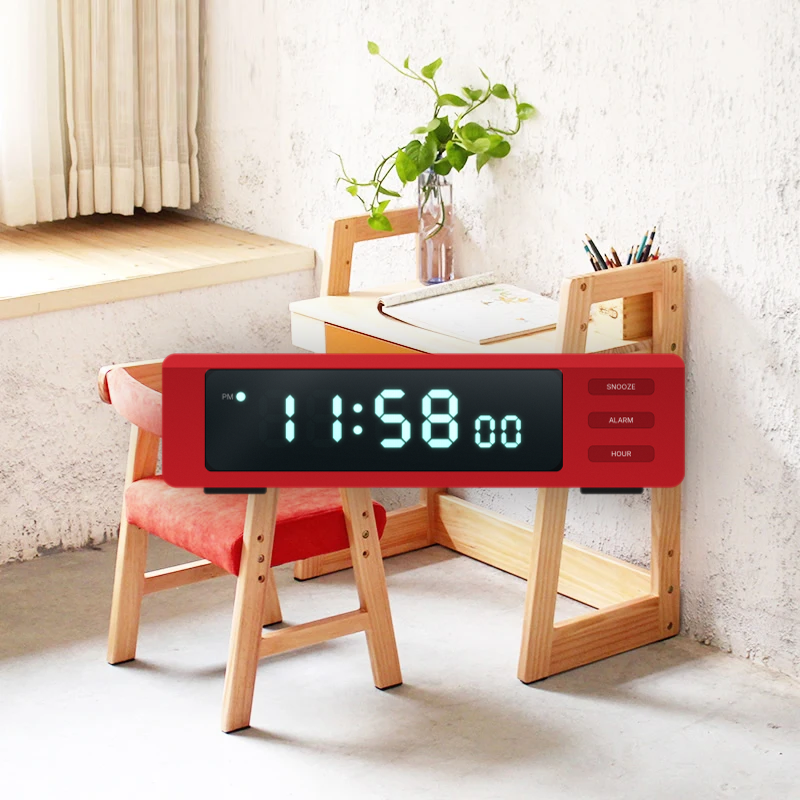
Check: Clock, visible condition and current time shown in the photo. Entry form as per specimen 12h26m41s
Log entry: 11h58m00s
